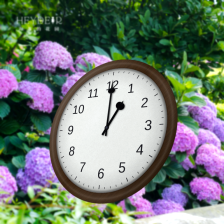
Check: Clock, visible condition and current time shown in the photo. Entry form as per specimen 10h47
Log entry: 1h00
